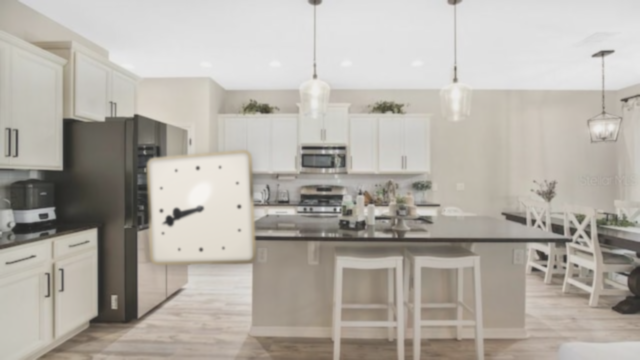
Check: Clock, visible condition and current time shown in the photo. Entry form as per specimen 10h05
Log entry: 8h42
